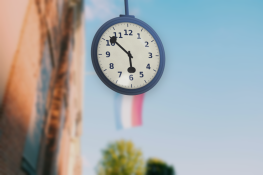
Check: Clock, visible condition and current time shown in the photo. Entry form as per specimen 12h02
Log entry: 5h52
